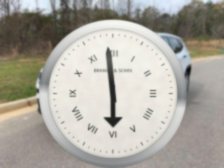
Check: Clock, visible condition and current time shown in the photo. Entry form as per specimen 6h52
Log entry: 5h59
